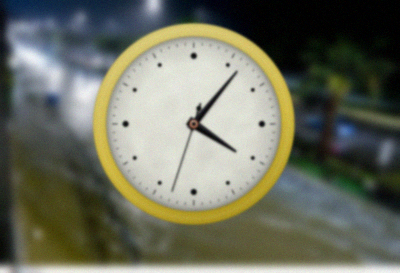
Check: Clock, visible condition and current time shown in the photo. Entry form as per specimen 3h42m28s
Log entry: 4h06m33s
